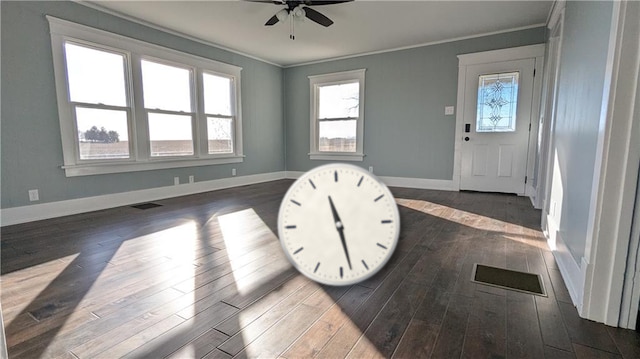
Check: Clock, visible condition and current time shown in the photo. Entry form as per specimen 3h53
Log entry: 11h28
